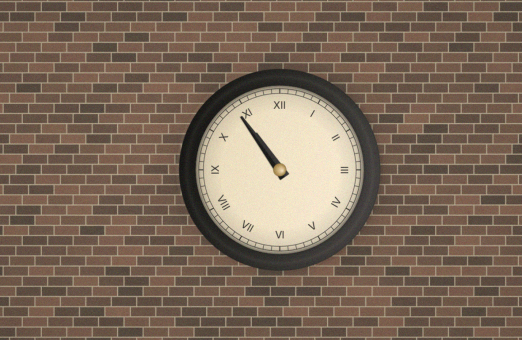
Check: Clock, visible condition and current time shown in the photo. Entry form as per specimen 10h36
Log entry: 10h54
